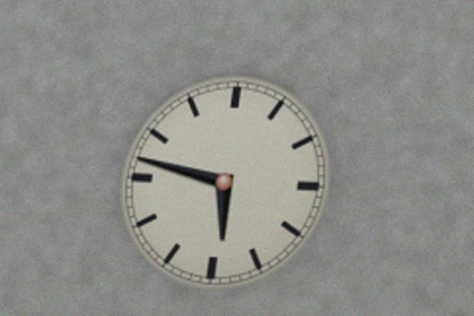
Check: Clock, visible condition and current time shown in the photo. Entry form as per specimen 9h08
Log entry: 5h47
